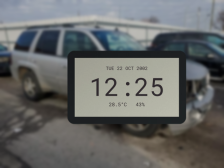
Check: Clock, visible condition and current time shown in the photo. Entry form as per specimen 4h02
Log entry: 12h25
